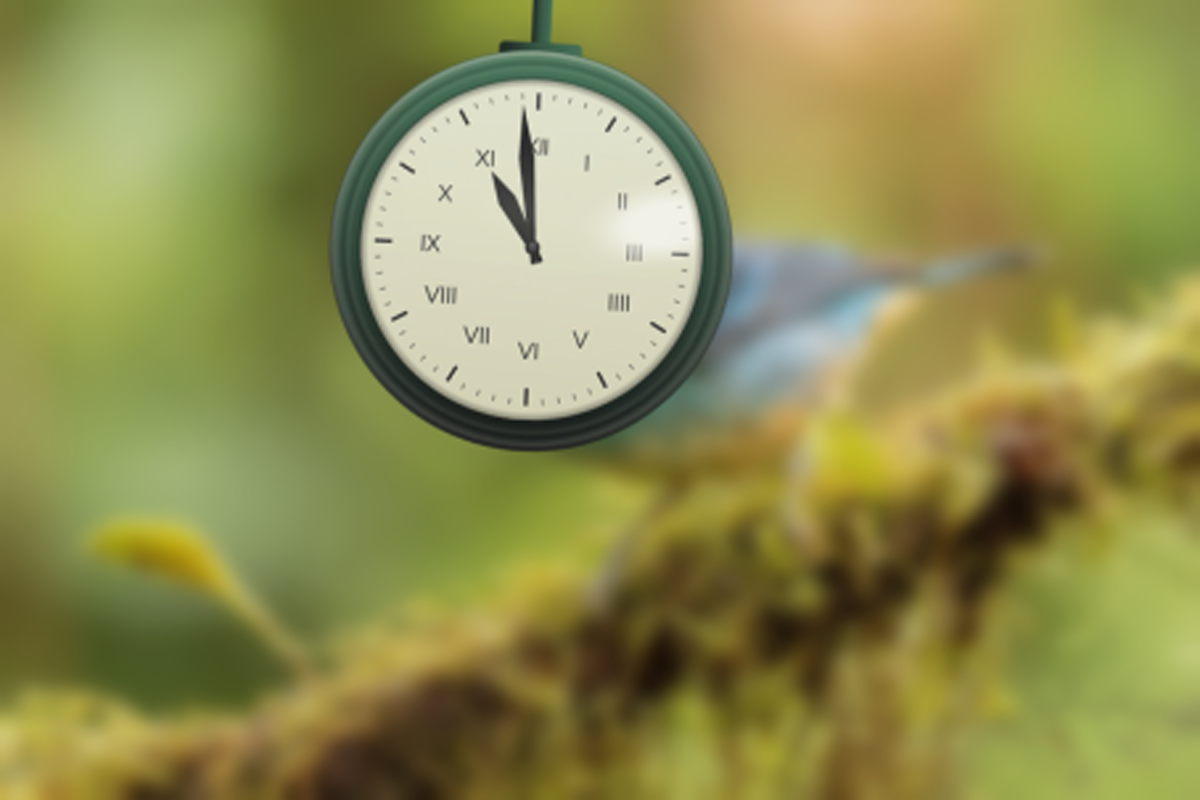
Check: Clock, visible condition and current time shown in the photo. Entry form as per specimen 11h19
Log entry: 10h59
